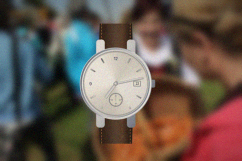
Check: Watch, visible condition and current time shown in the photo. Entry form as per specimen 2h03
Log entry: 7h13
